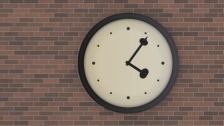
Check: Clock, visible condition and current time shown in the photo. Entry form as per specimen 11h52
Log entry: 4h06
